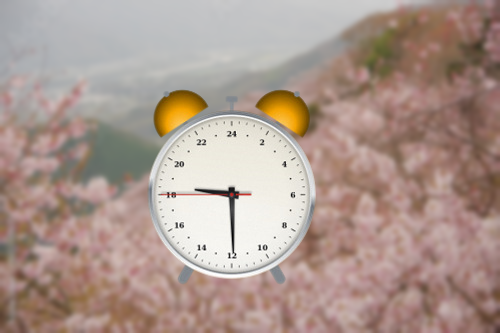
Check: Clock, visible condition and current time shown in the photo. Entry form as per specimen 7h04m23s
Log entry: 18h29m45s
